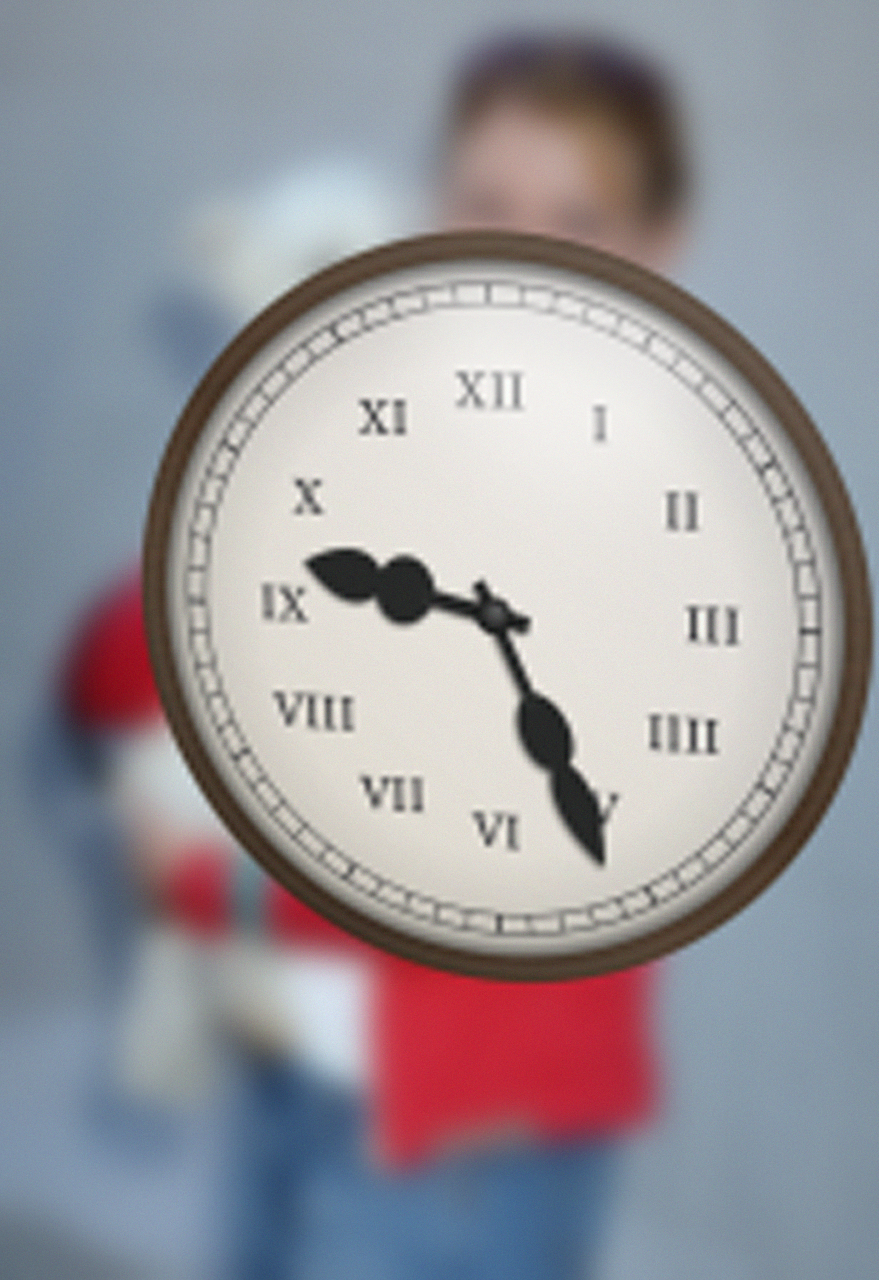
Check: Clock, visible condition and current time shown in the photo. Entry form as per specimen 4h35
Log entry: 9h26
